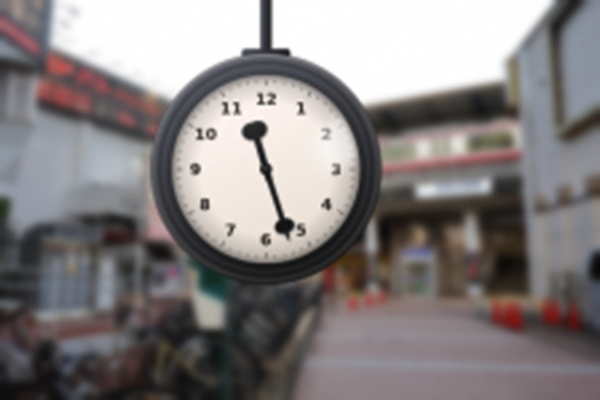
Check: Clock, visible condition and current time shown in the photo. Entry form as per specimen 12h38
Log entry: 11h27
